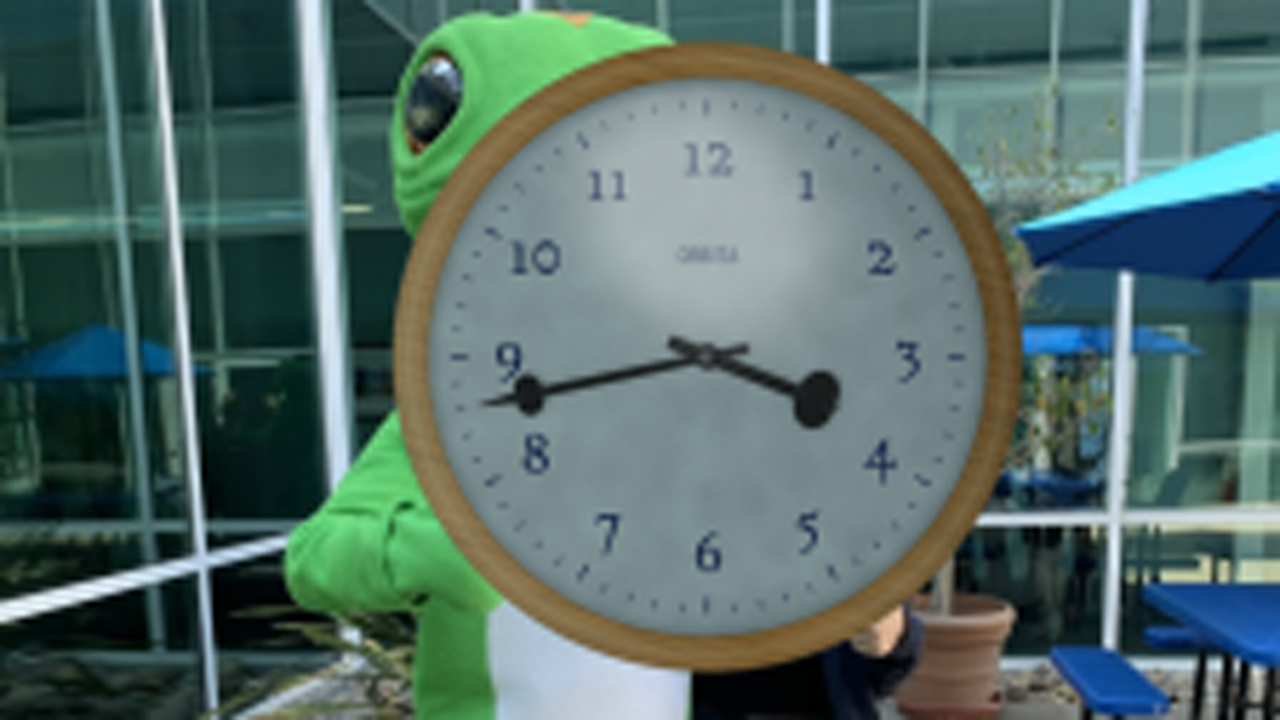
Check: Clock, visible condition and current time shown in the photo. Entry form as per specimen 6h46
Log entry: 3h43
